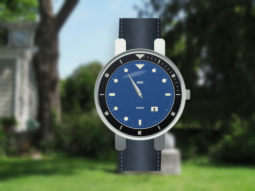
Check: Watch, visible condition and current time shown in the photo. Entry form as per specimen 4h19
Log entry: 10h55
